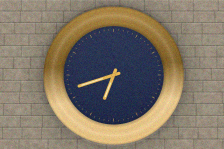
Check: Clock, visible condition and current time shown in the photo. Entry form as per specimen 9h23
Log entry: 6h42
